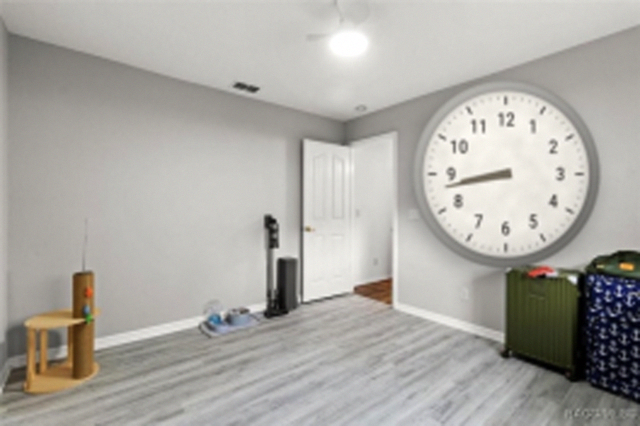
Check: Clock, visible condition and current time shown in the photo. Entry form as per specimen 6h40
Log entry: 8h43
